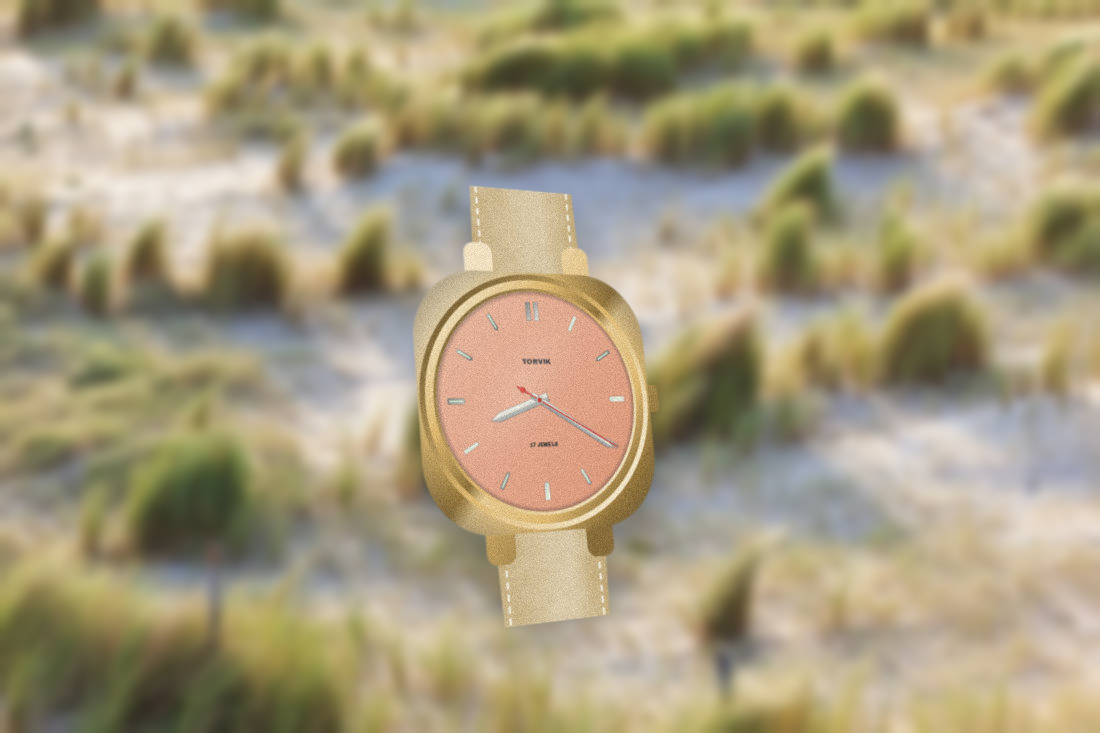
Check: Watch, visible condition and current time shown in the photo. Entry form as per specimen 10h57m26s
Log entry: 8h20m20s
